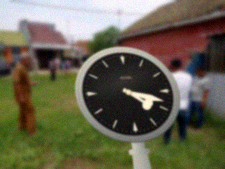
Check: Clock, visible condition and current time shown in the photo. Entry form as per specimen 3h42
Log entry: 4h18
